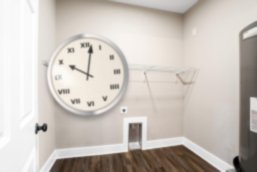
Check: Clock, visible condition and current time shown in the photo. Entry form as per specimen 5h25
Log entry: 10h02
